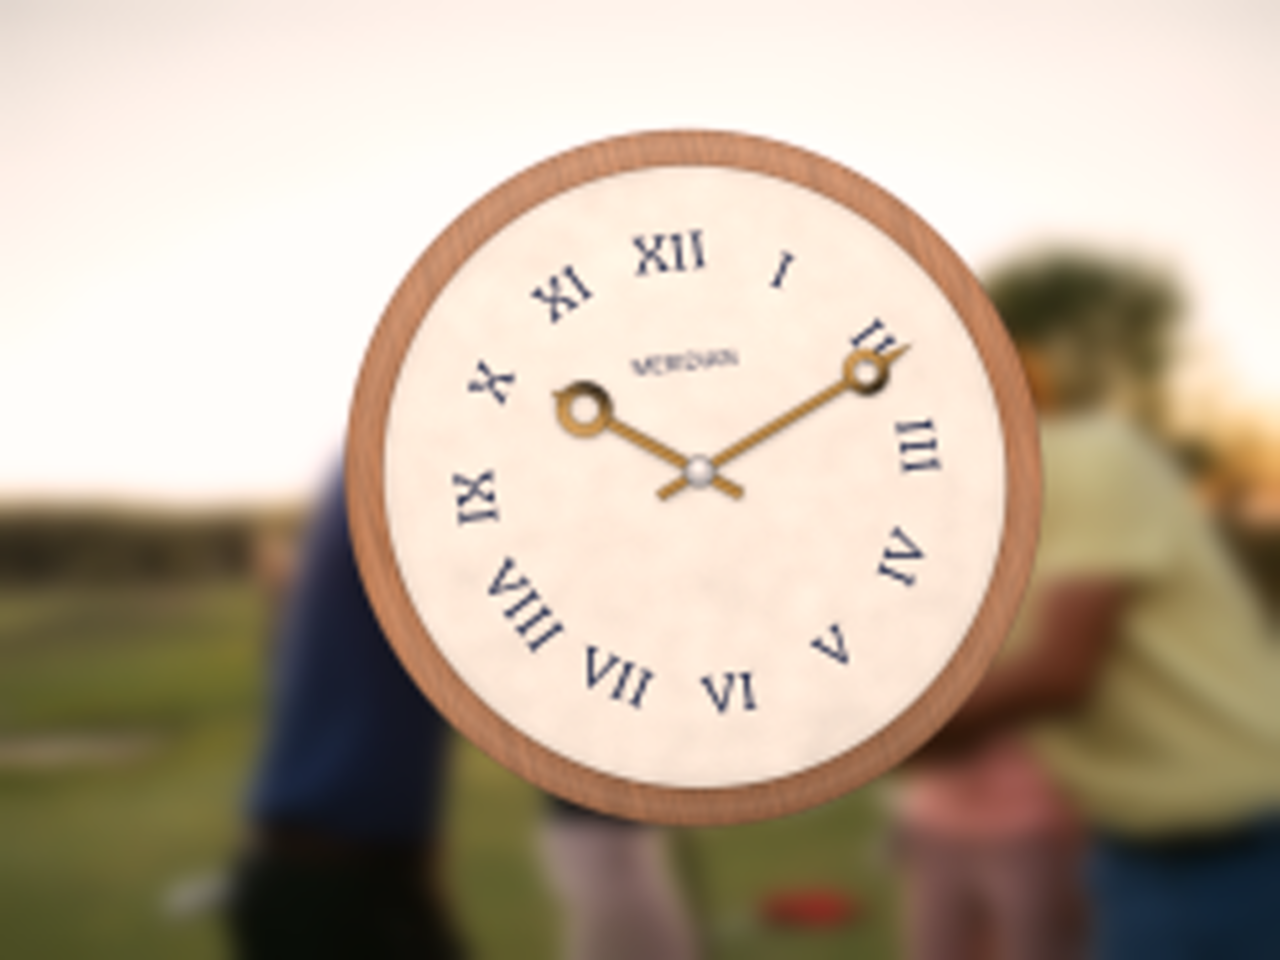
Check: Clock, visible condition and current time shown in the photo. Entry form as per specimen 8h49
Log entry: 10h11
